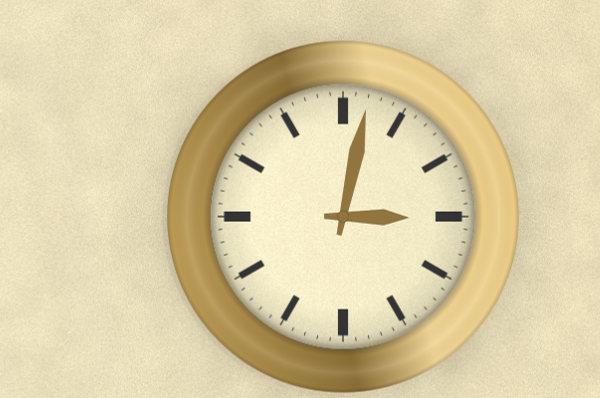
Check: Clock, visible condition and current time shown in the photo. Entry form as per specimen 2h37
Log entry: 3h02
